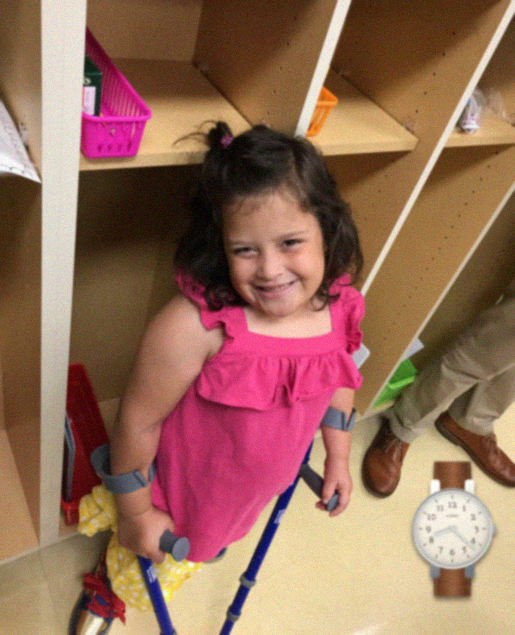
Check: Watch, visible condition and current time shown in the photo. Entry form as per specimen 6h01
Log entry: 8h22
